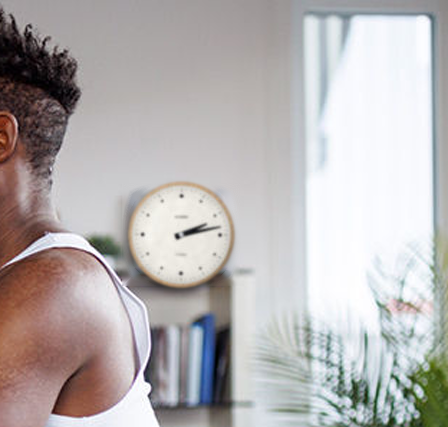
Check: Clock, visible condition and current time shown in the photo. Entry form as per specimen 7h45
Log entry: 2h13
